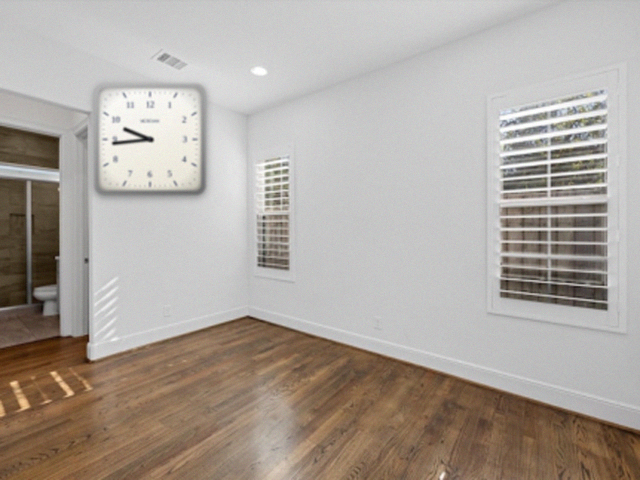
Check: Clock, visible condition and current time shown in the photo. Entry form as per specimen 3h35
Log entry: 9h44
